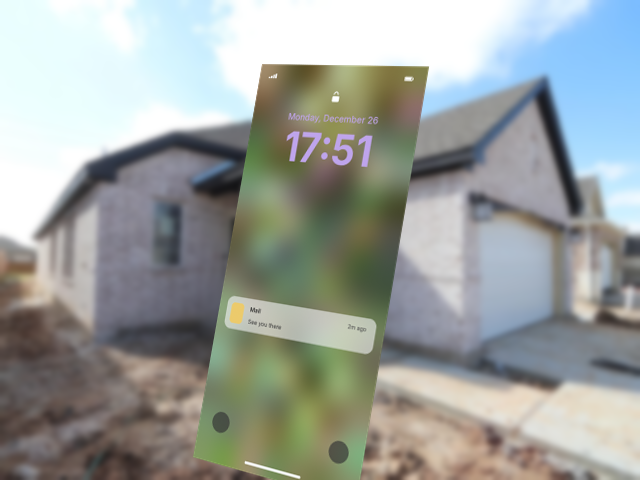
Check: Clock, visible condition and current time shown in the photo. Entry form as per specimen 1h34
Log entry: 17h51
